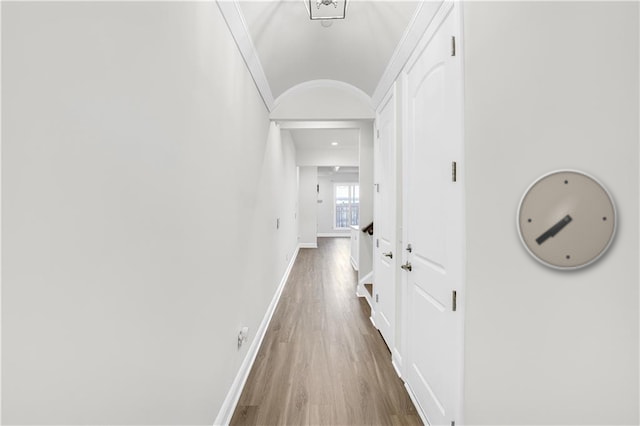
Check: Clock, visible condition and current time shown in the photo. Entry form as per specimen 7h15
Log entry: 7h39
